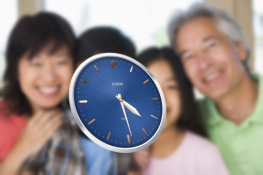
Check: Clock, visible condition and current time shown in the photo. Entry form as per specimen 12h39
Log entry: 4h29
